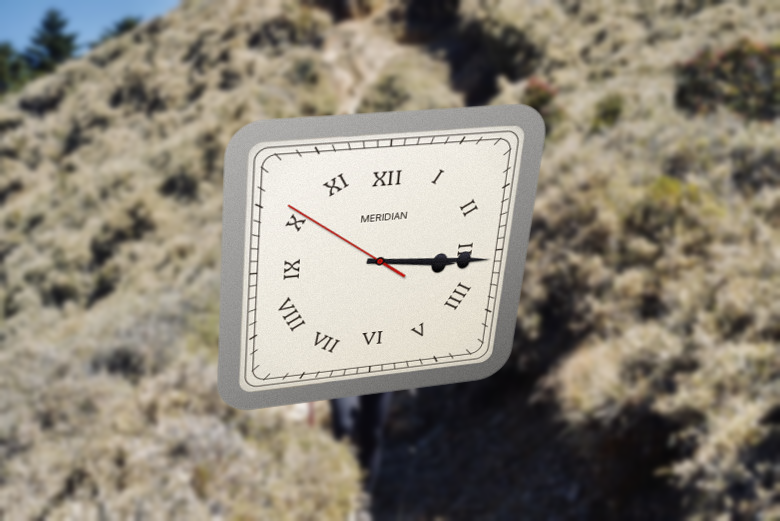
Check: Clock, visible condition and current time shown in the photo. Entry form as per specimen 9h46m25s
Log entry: 3h15m51s
